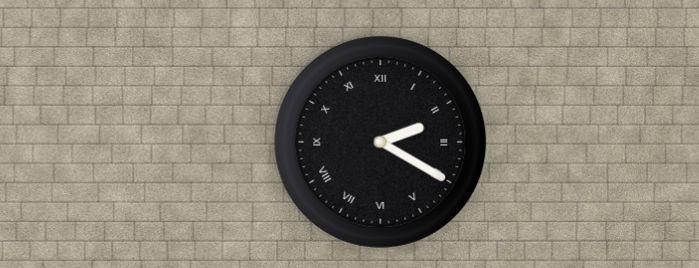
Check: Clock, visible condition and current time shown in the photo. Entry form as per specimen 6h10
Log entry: 2h20
